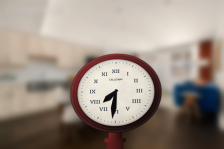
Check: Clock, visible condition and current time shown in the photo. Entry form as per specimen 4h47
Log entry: 7h31
